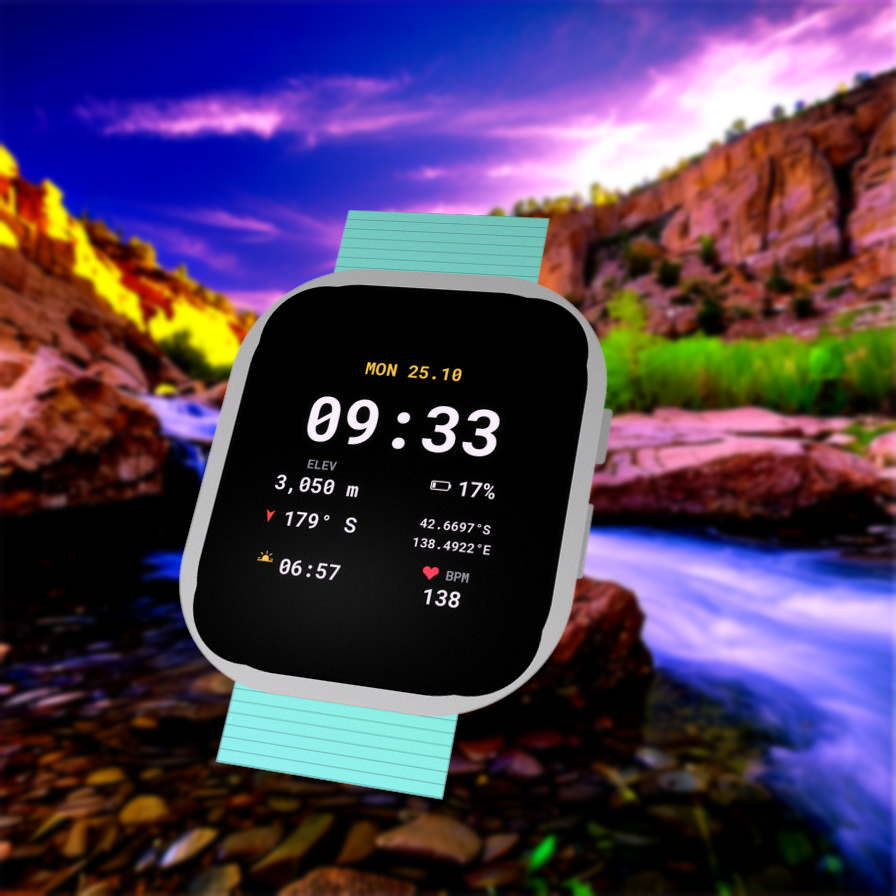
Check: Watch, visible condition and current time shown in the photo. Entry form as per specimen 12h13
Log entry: 9h33
